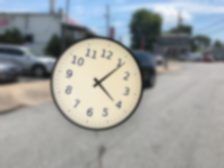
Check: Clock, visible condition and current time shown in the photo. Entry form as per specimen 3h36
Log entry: 4h06
